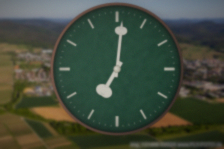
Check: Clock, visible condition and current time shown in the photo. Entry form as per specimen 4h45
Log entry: 7h01
